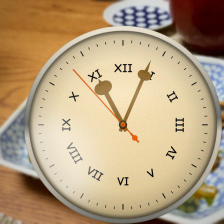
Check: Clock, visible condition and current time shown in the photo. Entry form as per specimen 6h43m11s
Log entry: 11h03m53s
